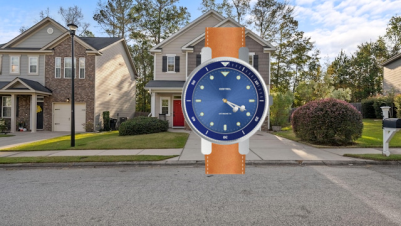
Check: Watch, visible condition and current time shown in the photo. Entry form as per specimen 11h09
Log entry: 4h19
